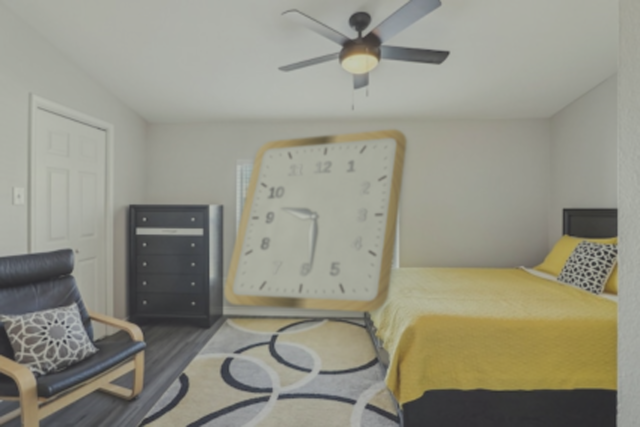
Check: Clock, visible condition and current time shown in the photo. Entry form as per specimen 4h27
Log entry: 9h29
